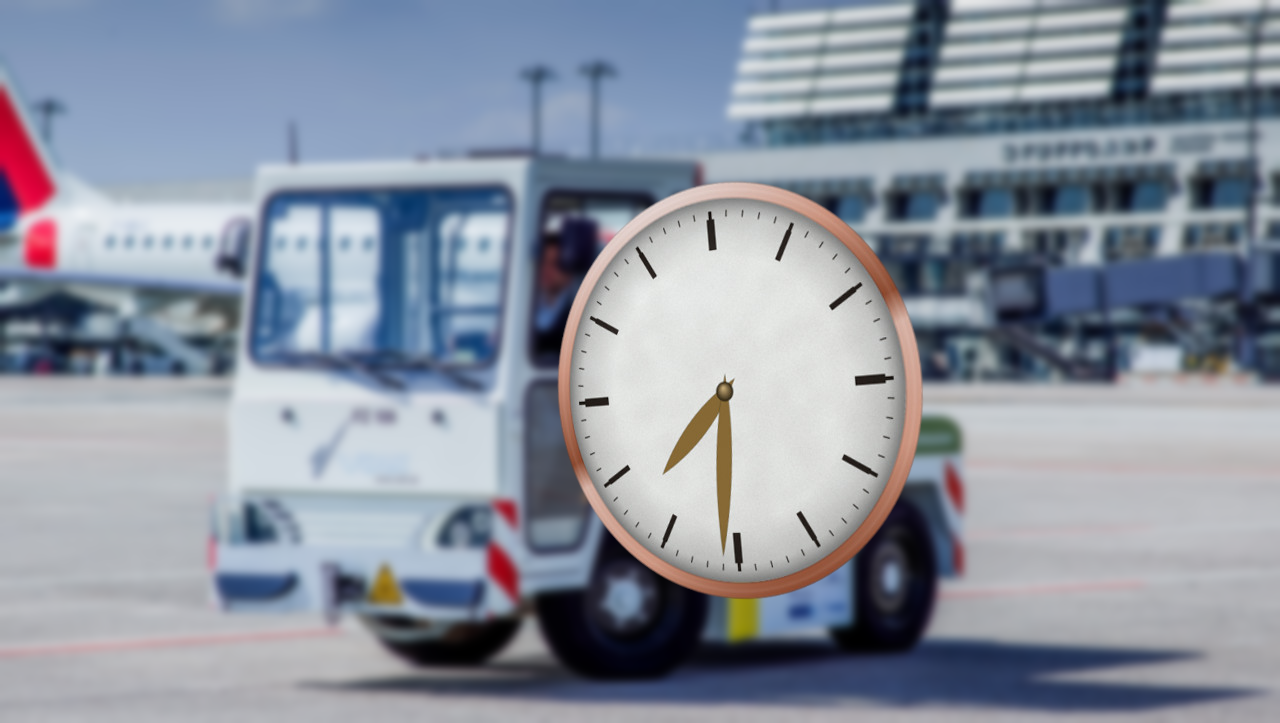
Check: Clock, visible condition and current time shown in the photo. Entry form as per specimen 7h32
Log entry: 7h31
